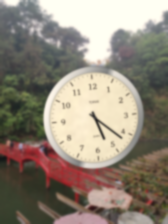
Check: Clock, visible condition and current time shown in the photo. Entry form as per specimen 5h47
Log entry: 5h22
